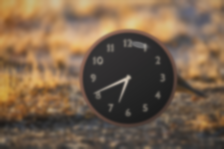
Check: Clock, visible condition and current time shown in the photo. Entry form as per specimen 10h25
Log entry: 6h41
